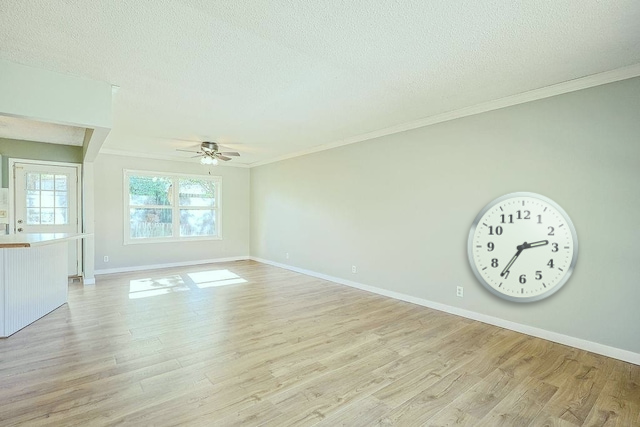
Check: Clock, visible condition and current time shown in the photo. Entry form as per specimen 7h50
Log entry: 2h36
